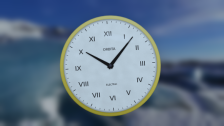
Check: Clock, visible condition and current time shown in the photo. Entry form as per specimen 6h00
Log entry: 10h07
